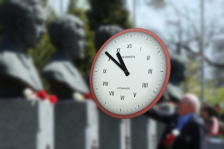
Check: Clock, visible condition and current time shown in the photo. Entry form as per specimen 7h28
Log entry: 10h51
